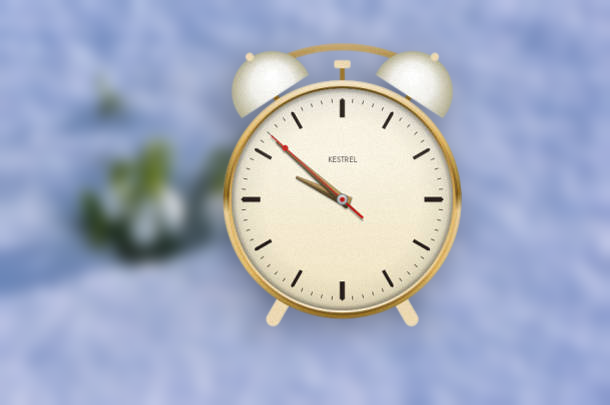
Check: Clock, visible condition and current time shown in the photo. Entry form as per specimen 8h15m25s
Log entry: 9h51m52s
